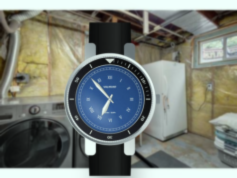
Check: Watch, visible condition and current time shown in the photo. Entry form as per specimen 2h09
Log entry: 6h53
